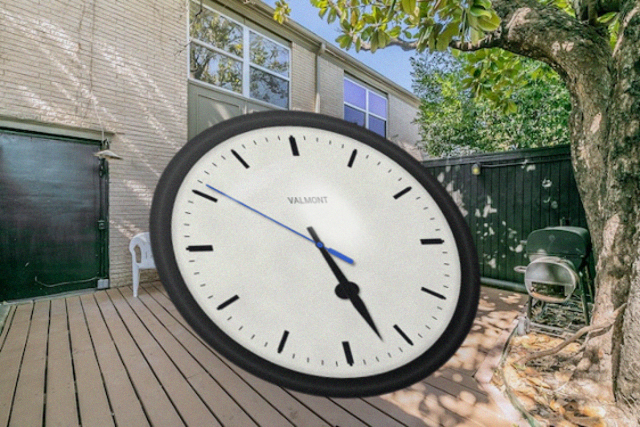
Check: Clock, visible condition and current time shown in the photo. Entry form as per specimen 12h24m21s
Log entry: 5h26m51s
